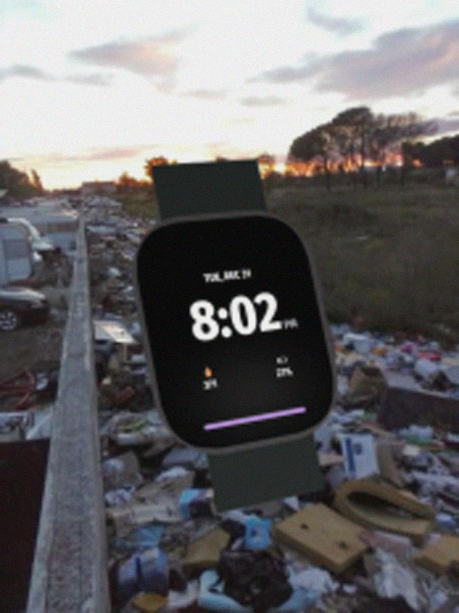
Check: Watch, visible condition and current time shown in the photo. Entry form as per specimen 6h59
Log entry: 8h02
